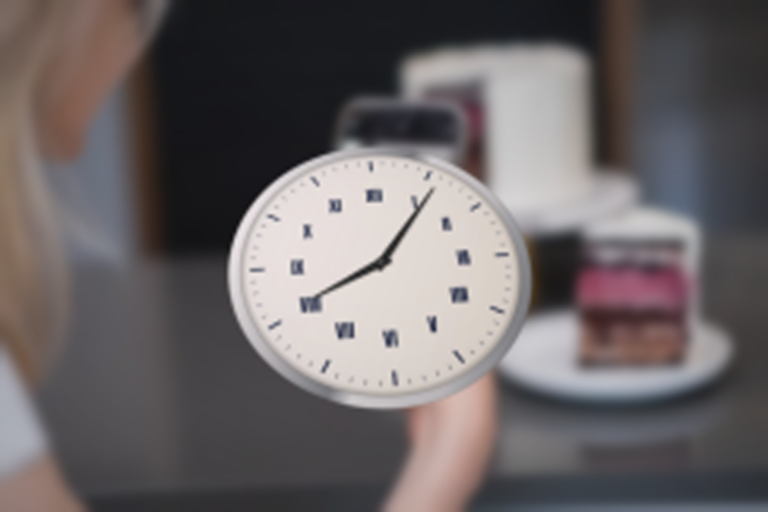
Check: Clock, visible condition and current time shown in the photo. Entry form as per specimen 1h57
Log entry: 8h06
